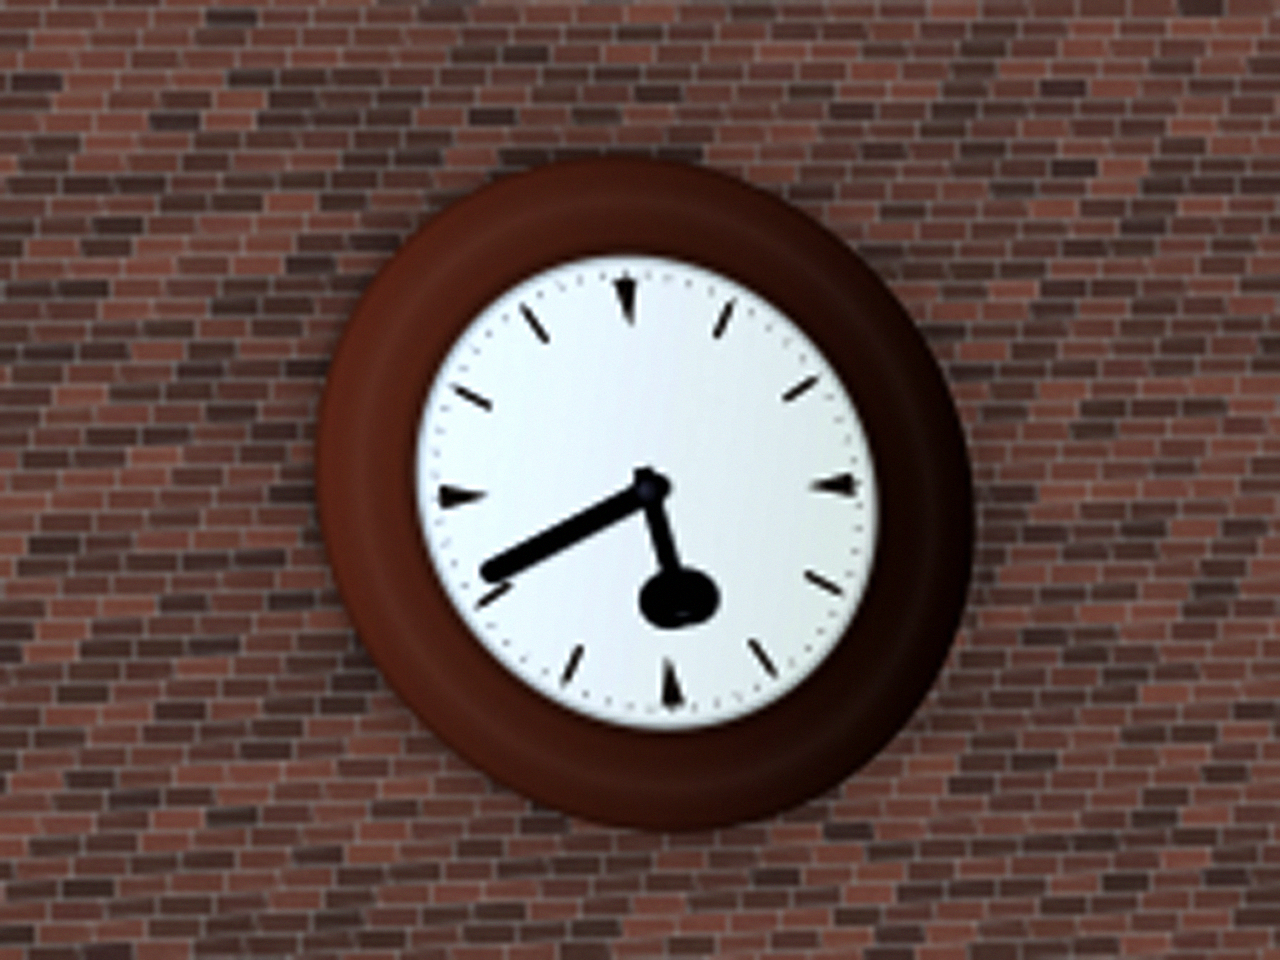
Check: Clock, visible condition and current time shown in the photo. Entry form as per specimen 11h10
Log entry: 5h41
